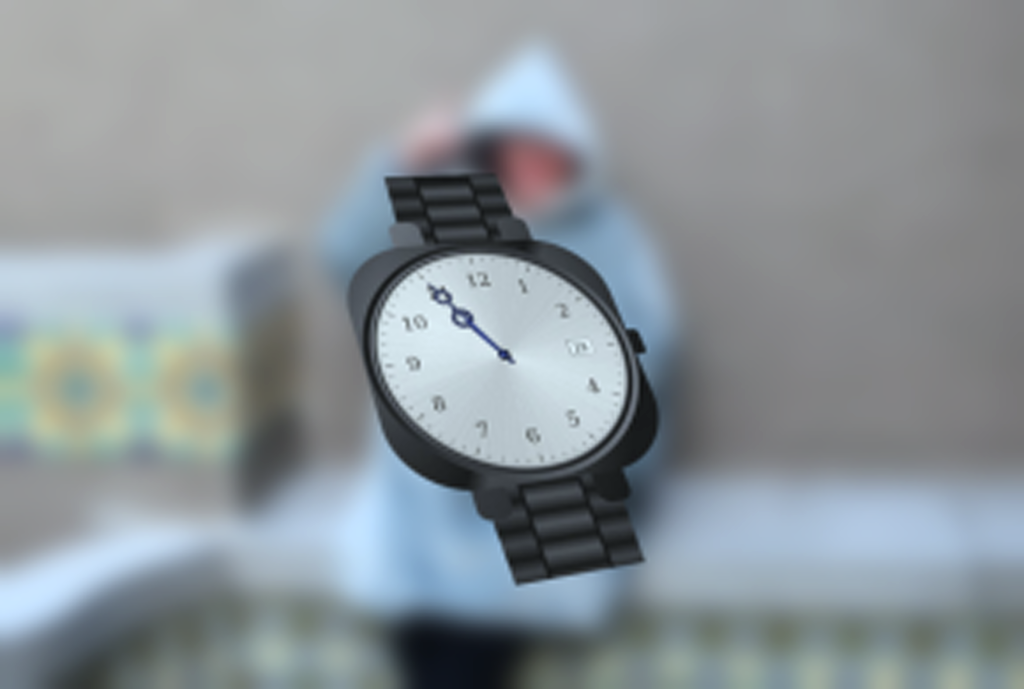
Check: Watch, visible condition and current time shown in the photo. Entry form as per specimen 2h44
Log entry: 10h55
